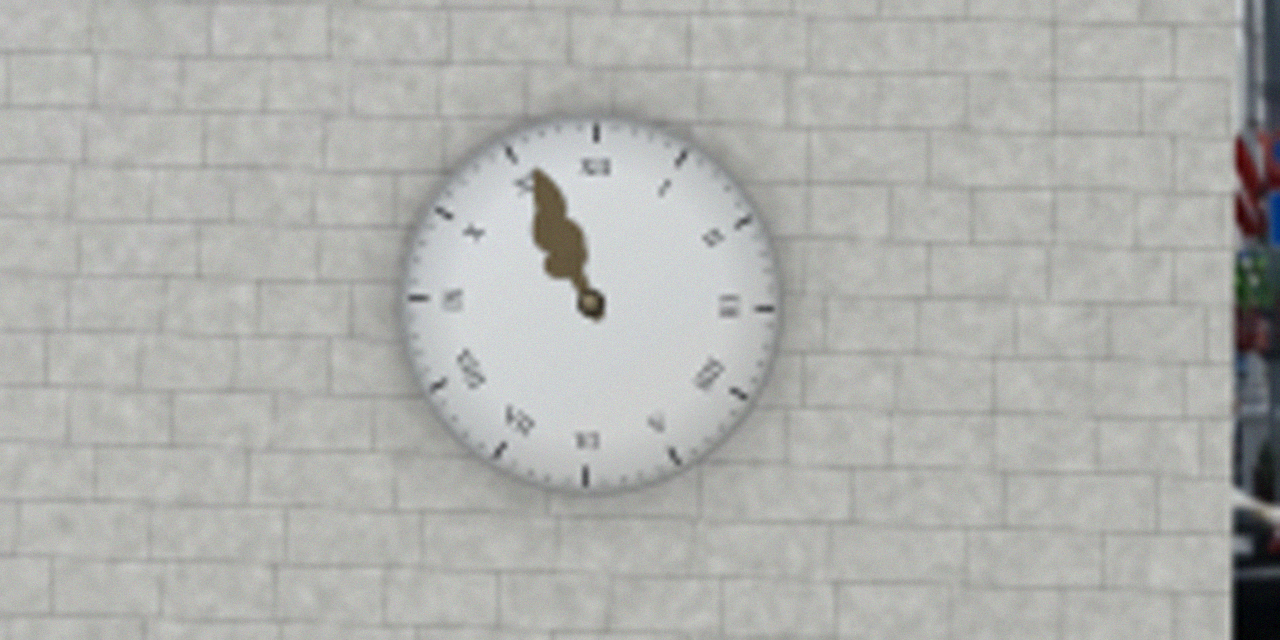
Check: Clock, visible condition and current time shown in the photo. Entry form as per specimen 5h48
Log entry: 10h56
